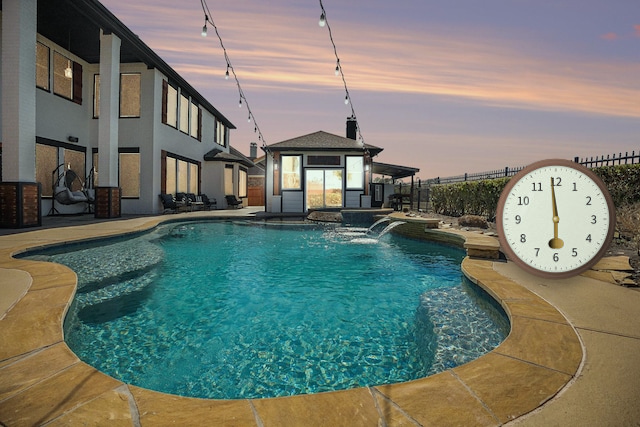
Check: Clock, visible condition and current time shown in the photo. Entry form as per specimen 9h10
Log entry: 5h59
